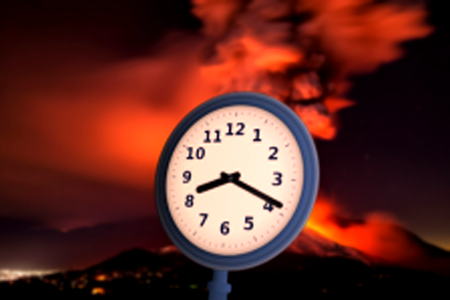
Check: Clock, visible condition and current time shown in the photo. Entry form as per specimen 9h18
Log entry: 8h19
